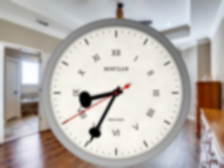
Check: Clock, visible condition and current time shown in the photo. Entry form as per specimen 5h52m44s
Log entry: 8h34m40s
